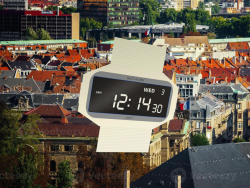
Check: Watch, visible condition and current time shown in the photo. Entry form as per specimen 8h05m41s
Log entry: 12h14m30s
